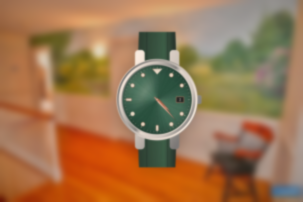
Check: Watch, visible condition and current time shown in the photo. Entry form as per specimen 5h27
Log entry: 4h23
